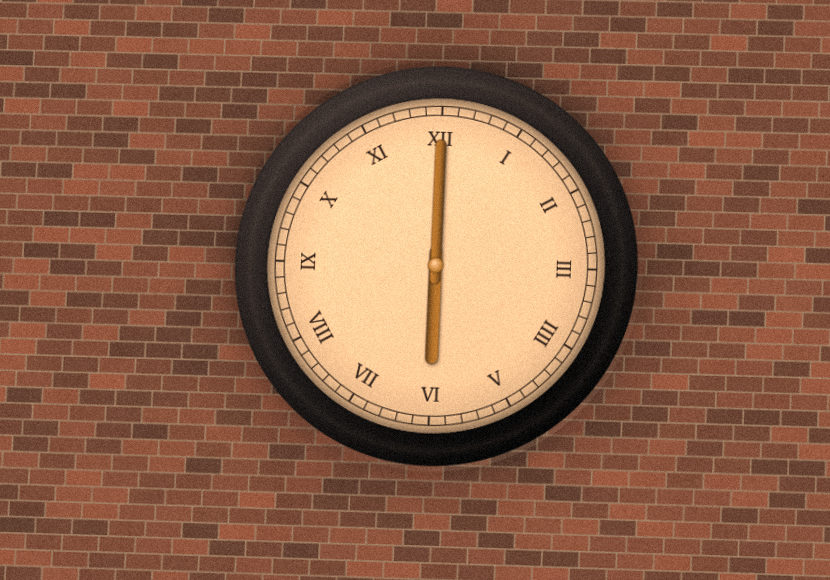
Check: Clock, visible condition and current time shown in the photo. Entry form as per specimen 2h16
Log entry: 6h00
